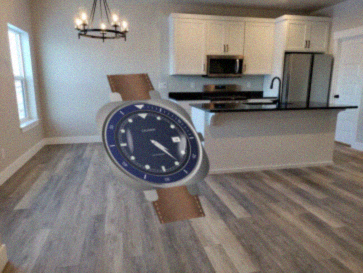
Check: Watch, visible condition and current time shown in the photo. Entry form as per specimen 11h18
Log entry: 4h24
